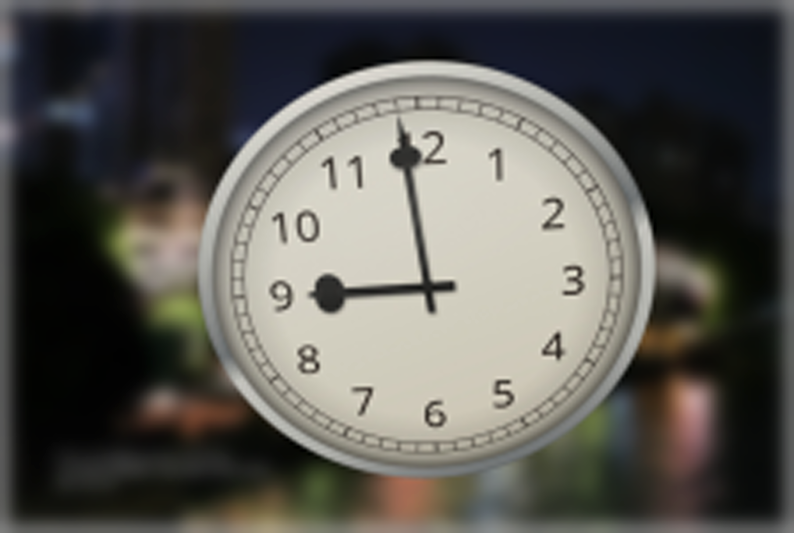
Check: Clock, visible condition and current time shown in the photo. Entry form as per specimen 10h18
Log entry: 8h59
